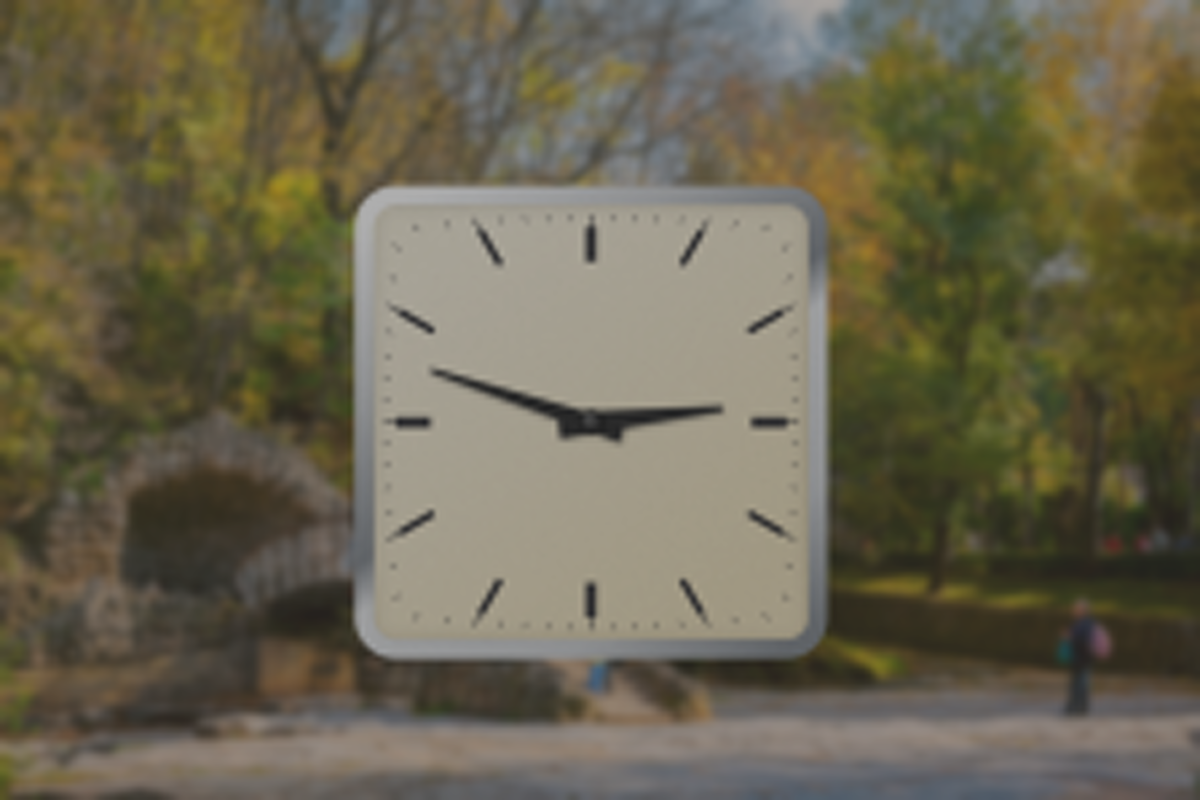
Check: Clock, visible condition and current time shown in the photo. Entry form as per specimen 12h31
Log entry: 2h48
